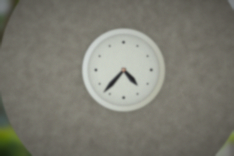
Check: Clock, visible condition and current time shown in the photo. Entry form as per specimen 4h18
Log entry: 4h37
